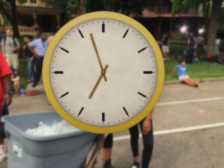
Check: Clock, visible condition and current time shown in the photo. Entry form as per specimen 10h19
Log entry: 6h57
